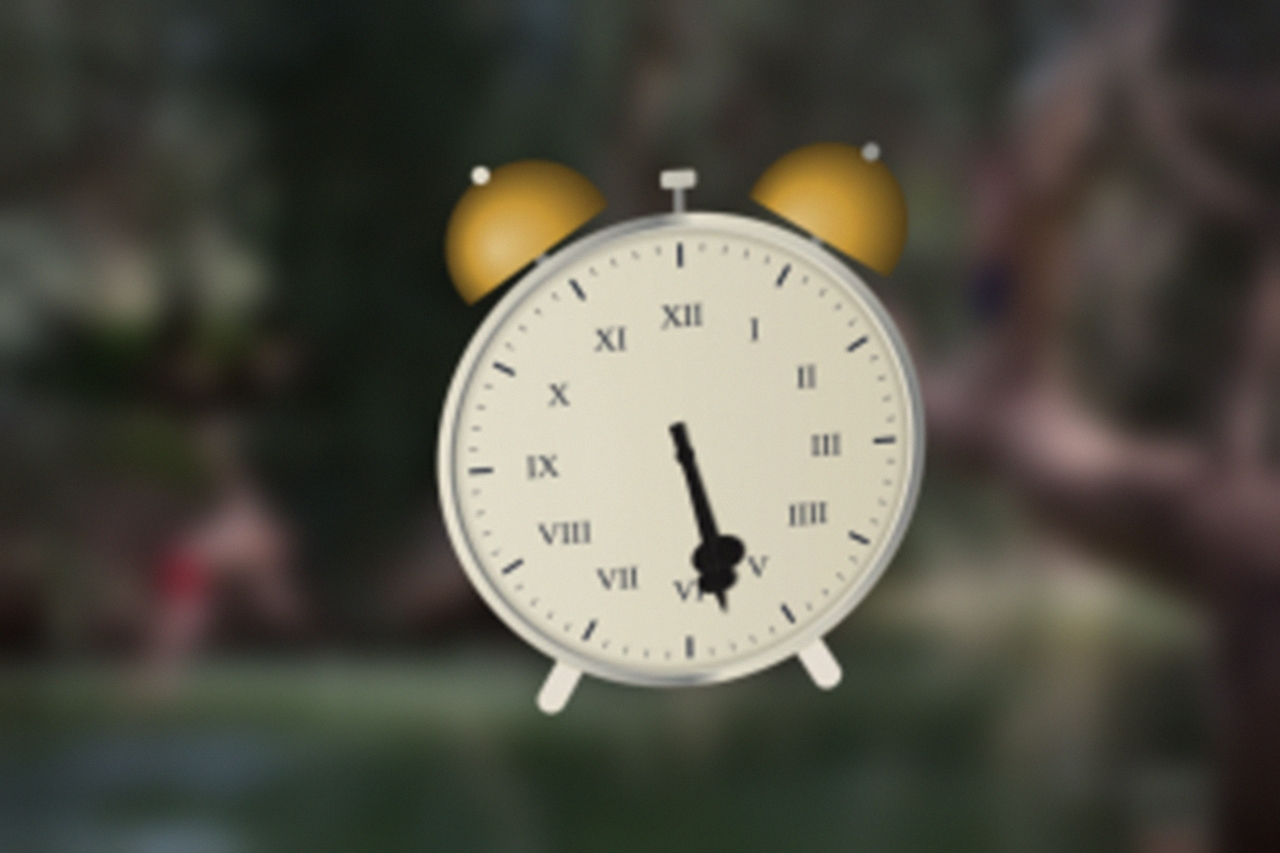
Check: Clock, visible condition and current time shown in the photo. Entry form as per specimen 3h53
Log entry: 5h28
